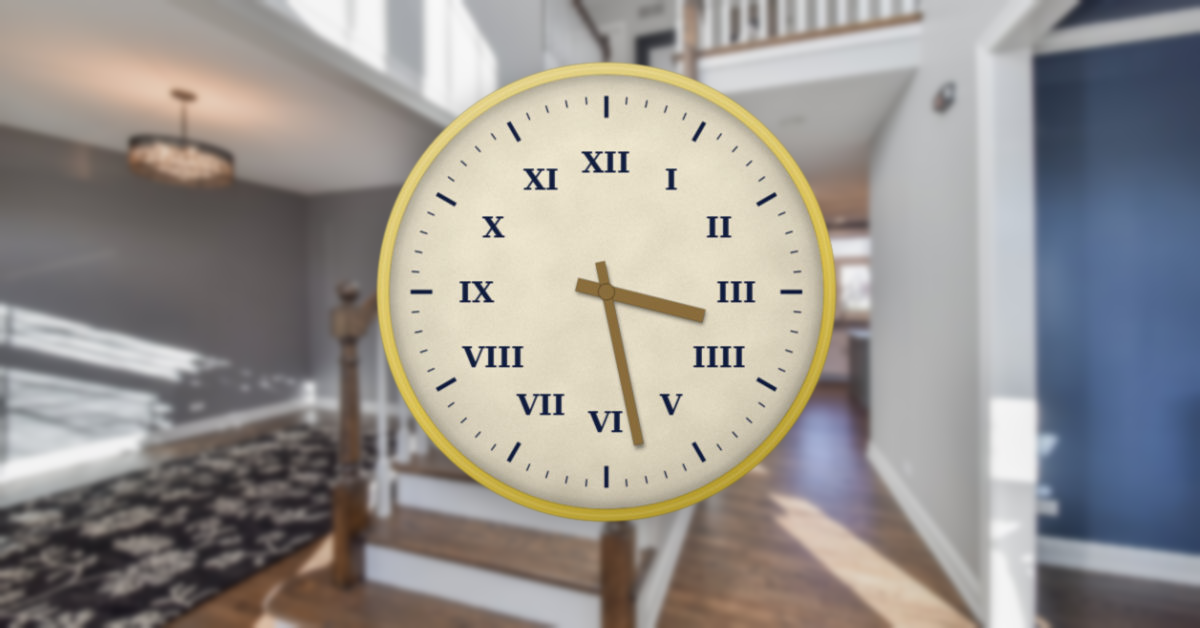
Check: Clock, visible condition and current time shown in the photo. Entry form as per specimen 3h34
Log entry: 3h28
